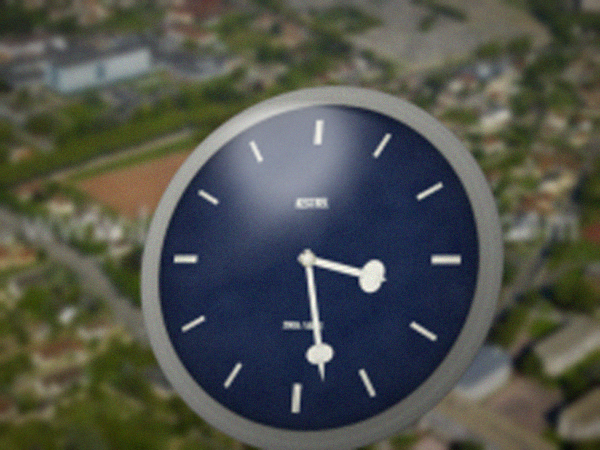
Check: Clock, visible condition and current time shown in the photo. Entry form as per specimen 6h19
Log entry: 3h28
